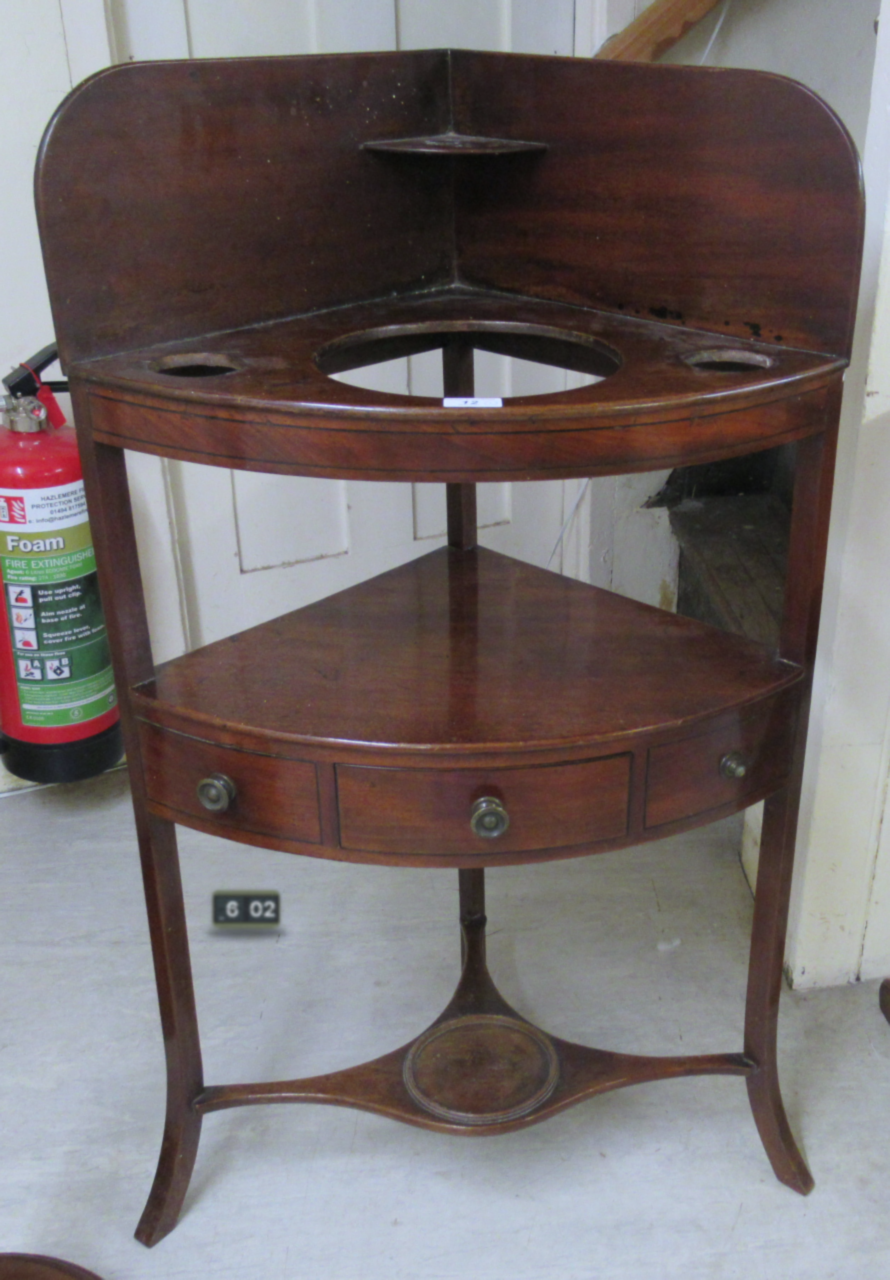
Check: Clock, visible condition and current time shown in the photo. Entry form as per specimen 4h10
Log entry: 6h02
